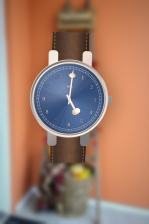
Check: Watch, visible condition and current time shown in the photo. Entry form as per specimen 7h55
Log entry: 5h01
